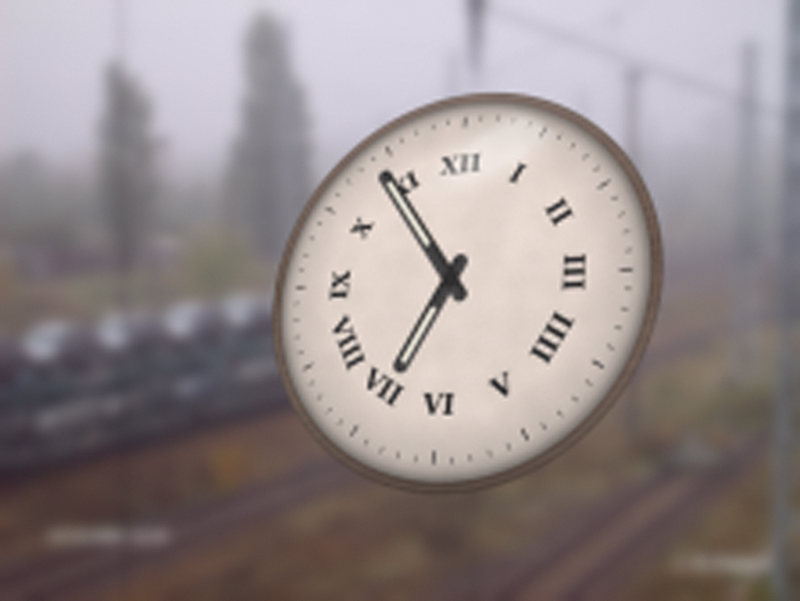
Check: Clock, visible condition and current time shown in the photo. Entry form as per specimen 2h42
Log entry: 6h54
